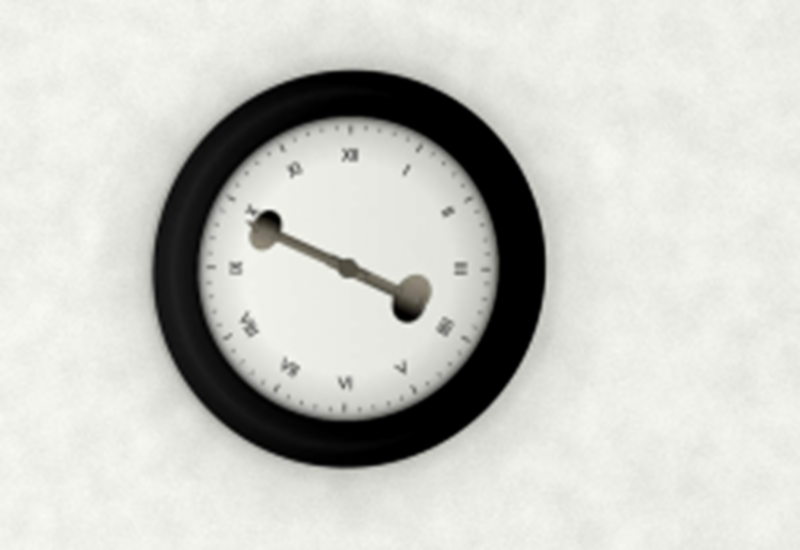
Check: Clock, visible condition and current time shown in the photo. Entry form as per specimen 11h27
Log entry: 3h49
